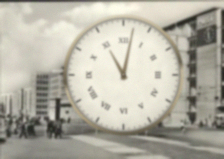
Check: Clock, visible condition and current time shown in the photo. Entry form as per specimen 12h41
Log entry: 11h02
